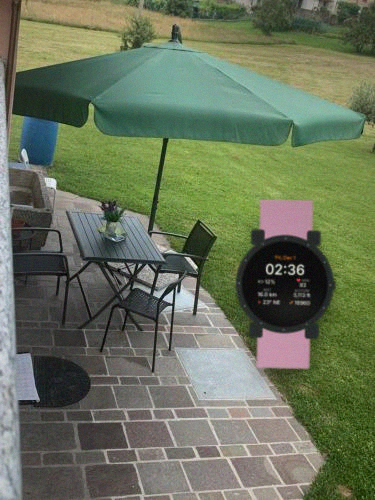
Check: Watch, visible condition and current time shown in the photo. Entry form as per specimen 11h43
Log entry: 2h36
